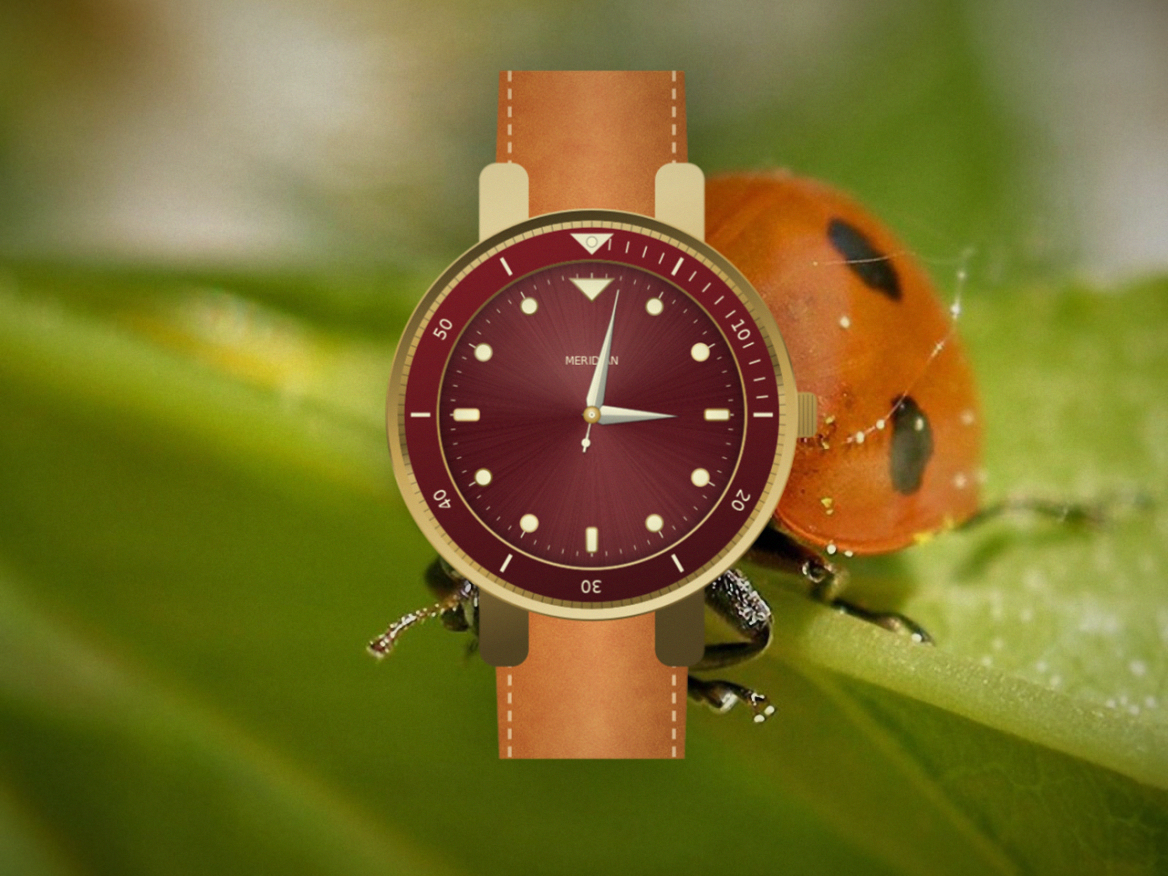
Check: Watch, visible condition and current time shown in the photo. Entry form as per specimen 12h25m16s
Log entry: 3h02m02s
